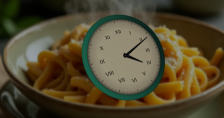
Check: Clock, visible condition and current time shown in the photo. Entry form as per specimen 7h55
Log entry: 4h11
